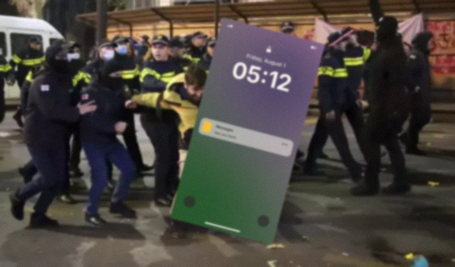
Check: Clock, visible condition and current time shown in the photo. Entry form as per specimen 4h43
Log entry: 5h12
